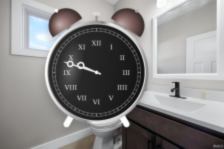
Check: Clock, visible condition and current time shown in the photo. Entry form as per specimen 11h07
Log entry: 9h48
